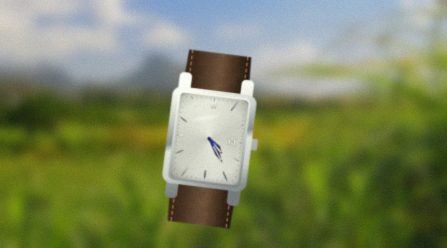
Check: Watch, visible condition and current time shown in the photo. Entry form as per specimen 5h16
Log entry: 4h24
